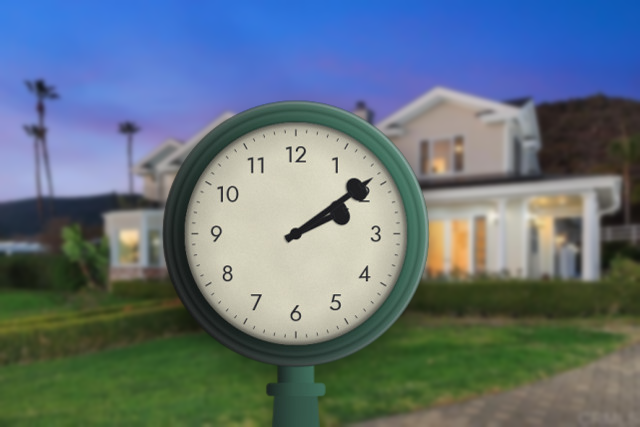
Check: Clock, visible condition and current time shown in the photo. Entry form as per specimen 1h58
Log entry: 2h09
